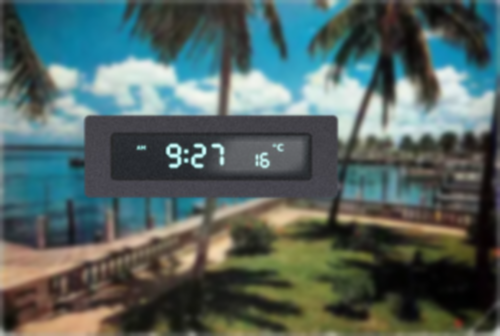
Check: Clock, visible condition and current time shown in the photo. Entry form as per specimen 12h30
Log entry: 9h27
